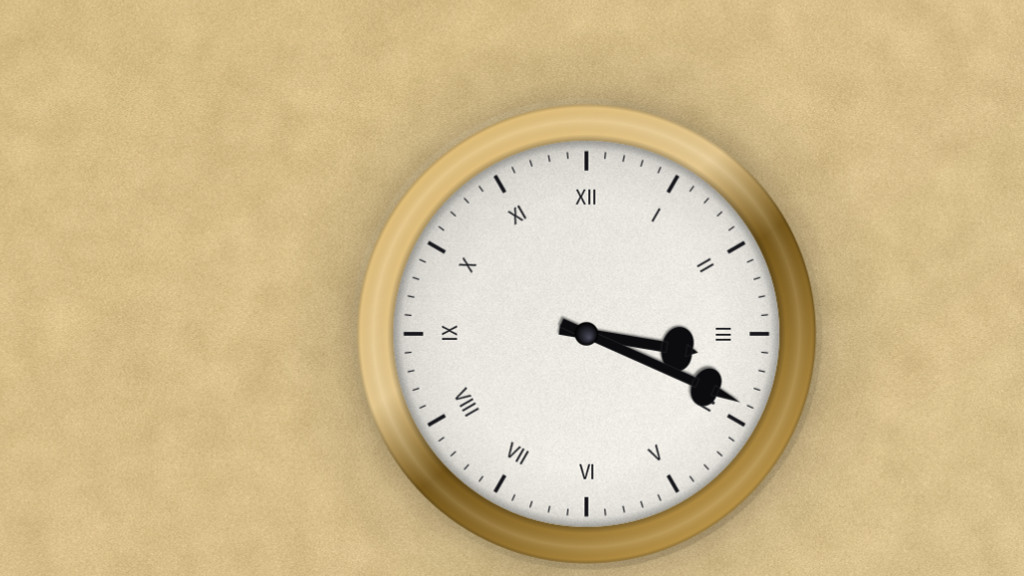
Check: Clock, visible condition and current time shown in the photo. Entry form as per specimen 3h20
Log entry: 3h19
